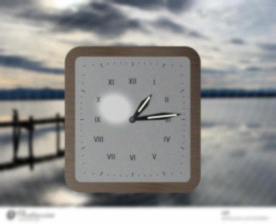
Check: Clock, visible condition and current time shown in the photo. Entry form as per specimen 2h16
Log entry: 1h14
